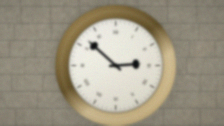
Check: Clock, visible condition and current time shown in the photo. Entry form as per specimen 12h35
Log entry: 2h52
